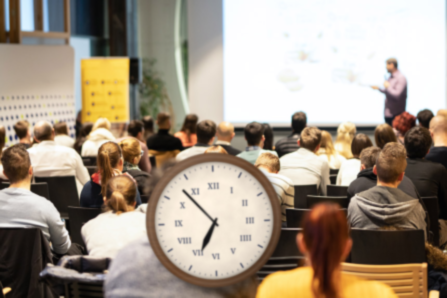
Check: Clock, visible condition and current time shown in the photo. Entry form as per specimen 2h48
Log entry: 6h53
